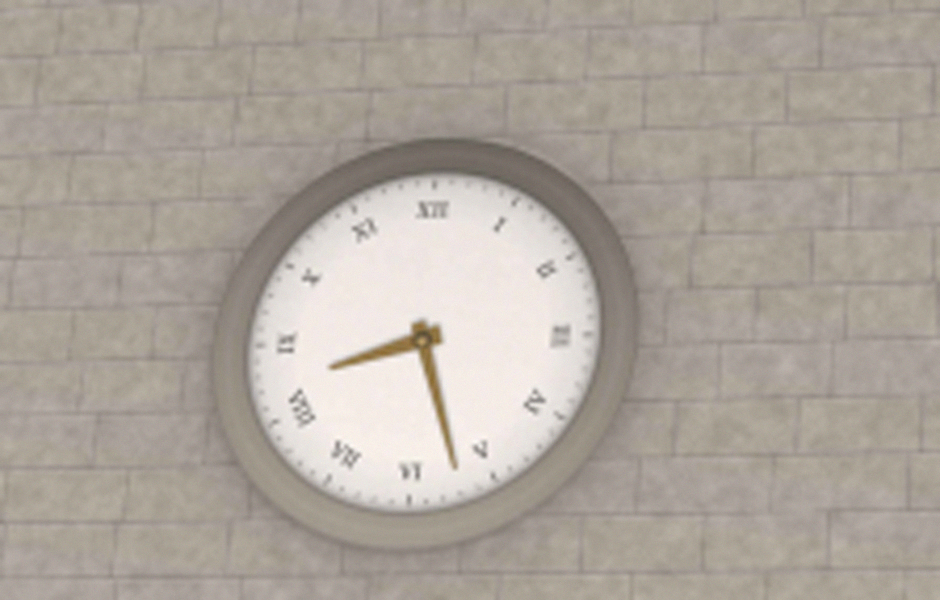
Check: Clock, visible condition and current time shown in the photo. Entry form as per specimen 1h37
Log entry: 8h27
